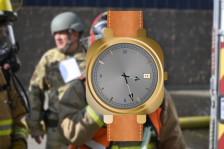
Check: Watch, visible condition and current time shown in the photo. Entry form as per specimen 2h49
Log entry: 3h27
